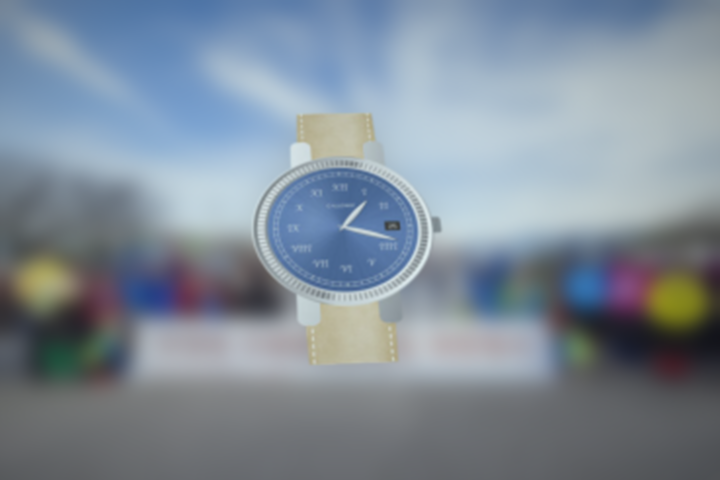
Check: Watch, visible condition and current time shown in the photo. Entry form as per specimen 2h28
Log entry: 1h18
